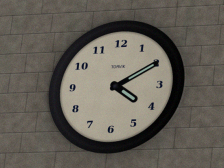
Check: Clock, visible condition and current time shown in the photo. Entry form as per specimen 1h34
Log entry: 4h10
